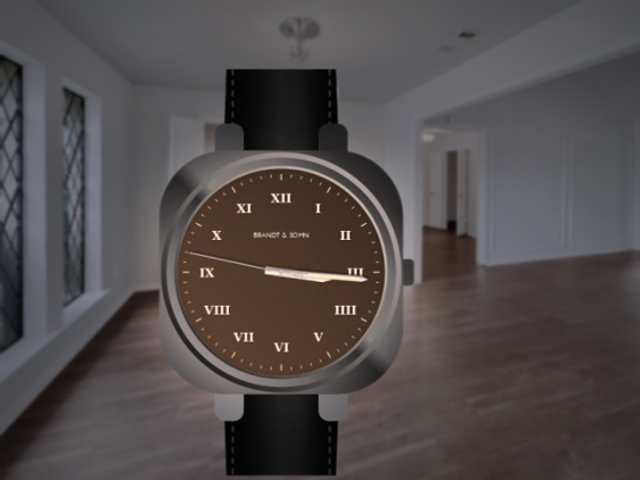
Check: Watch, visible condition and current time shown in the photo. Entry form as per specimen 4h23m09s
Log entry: 3h15m47s
